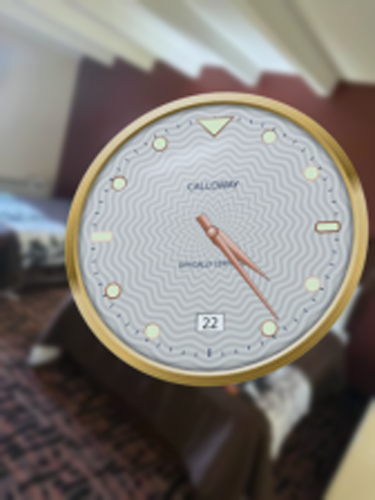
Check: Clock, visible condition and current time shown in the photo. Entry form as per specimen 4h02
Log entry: 4h24
